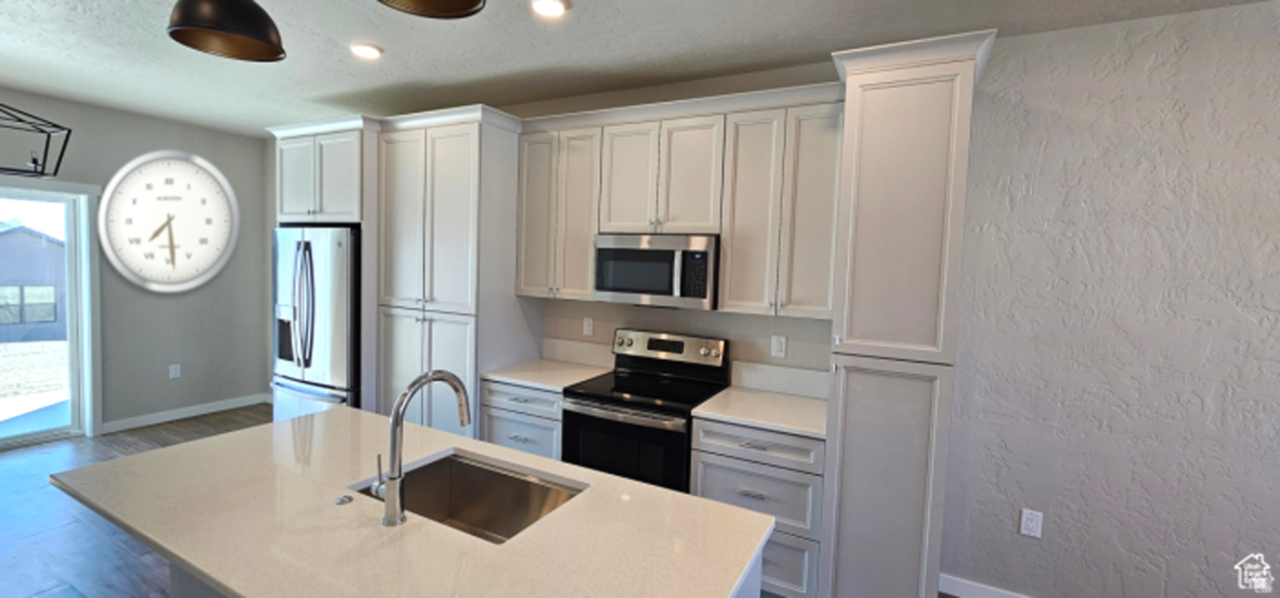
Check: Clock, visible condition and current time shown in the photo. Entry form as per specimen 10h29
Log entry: 7h29
